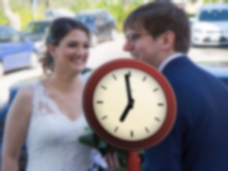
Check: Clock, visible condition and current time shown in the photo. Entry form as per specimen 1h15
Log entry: 6h59
